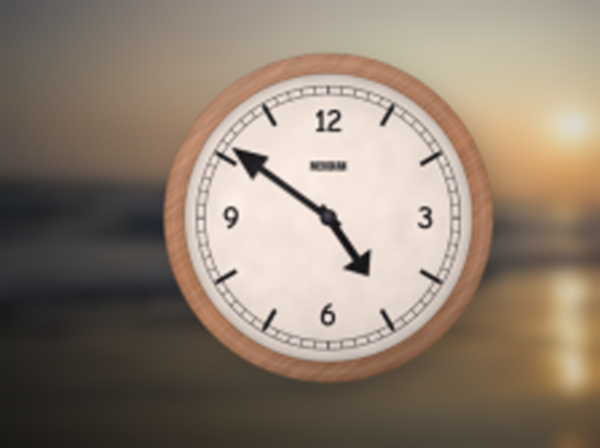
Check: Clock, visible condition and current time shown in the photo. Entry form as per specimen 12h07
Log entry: 4h51
